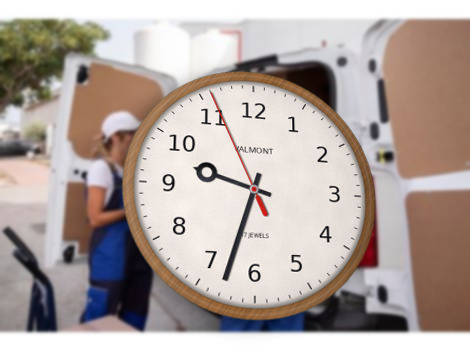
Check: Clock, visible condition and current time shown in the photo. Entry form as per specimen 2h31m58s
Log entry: 9h32m56s
